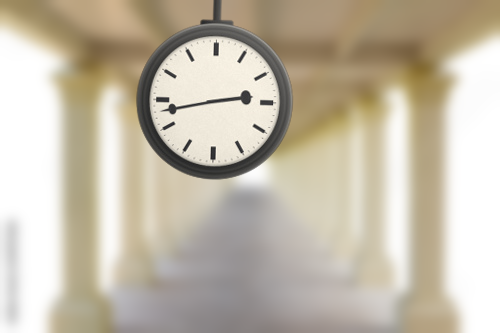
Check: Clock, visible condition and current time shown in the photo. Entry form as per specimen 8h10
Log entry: 2h43
